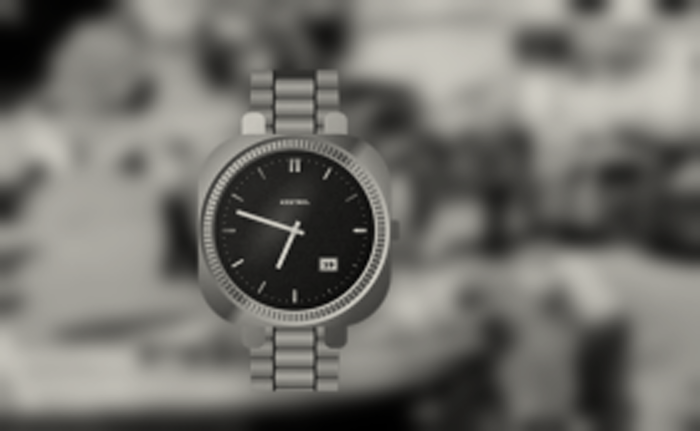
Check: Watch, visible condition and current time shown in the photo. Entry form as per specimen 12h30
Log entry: 6h48
